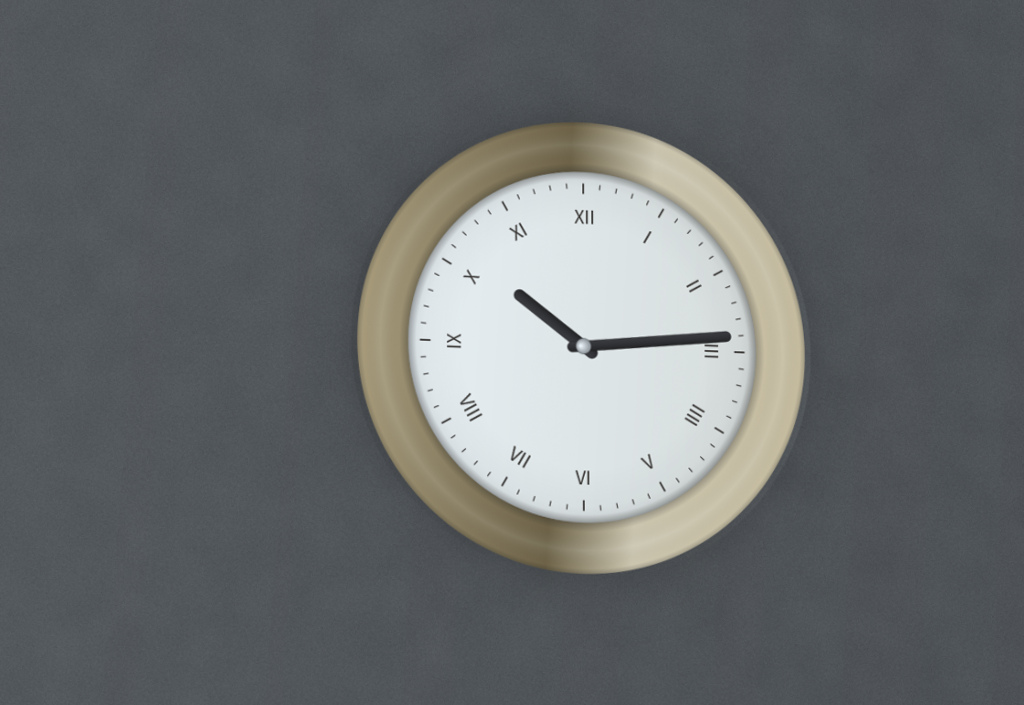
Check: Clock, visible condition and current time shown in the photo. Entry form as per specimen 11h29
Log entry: 10h14
